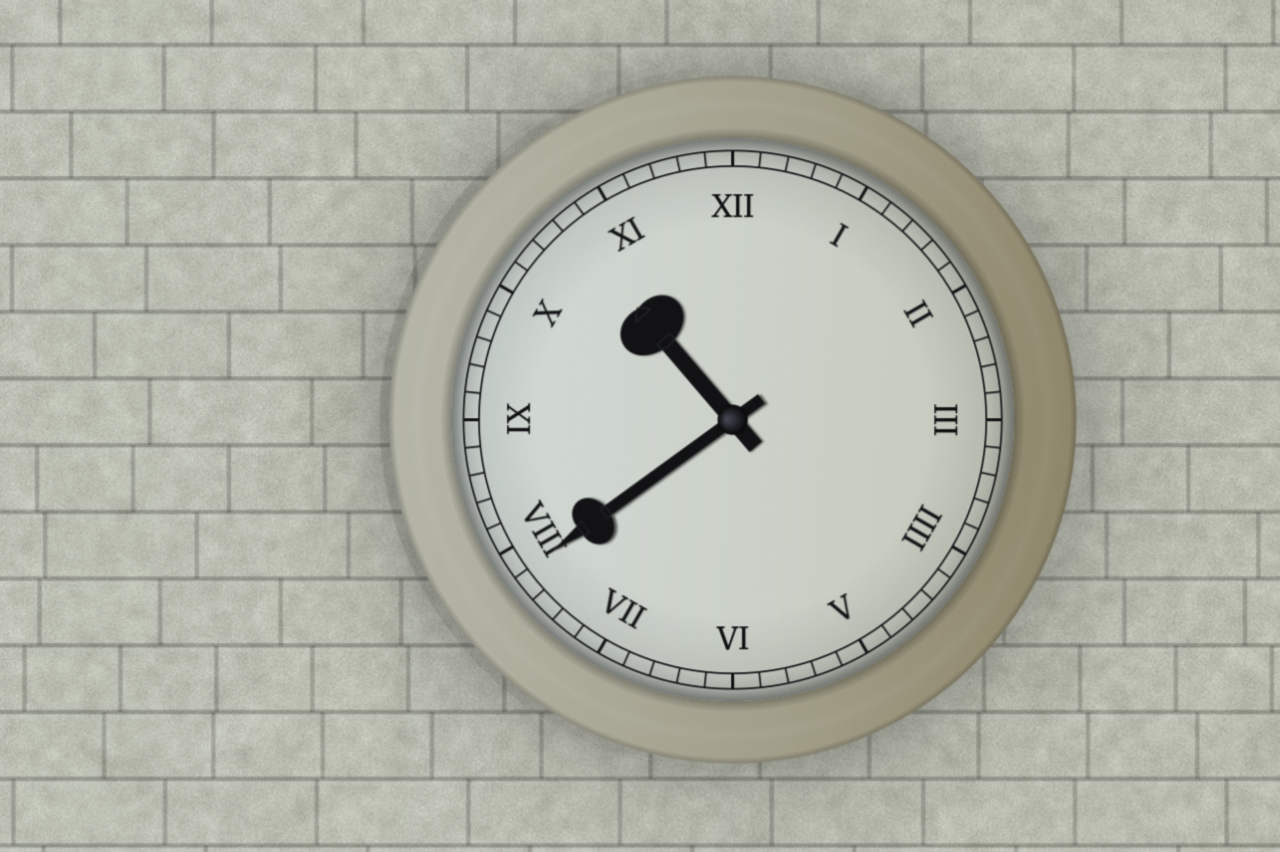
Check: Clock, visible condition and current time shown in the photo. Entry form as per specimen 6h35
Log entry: 10h39
